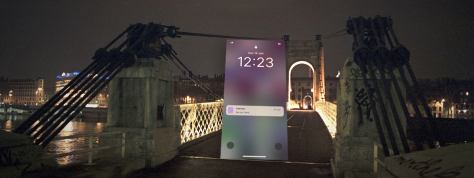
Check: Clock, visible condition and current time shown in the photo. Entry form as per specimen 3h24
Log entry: 12h23
